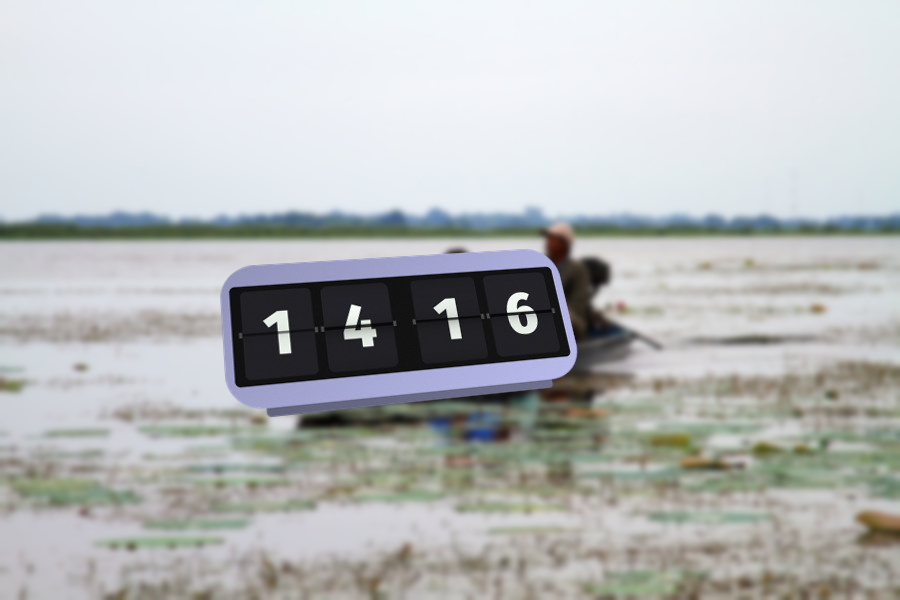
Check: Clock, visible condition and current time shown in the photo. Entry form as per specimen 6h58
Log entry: 14h16
